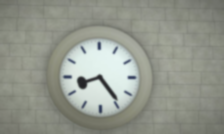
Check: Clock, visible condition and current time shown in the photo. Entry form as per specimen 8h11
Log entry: 8h24
